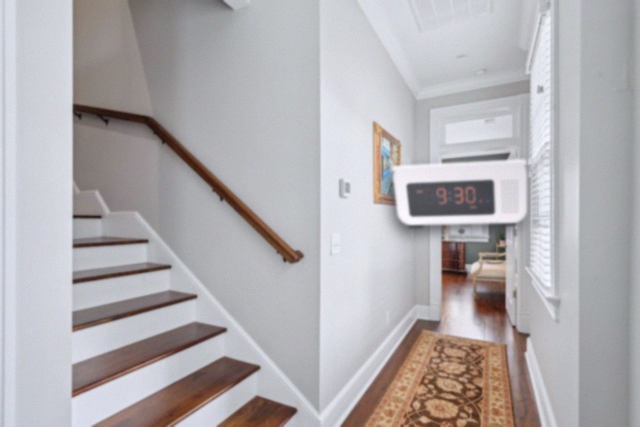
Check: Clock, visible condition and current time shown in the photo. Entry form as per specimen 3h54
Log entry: 9h30
